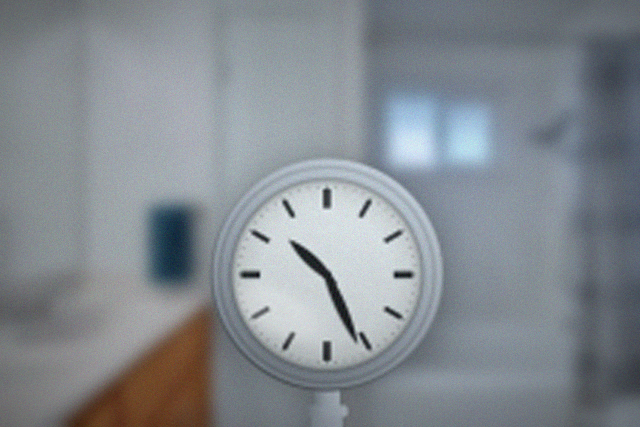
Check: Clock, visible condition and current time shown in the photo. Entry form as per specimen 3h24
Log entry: 10h26
